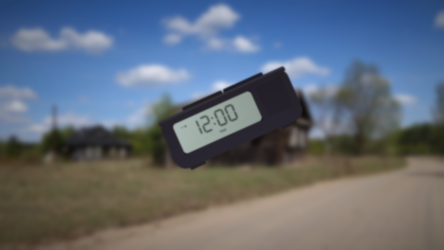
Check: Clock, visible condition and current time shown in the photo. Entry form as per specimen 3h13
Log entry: 12h00
